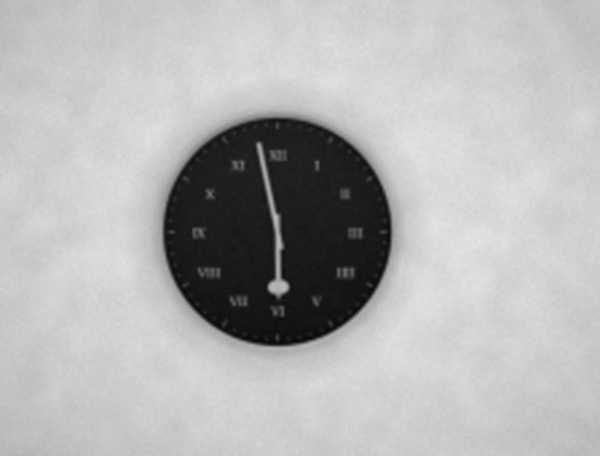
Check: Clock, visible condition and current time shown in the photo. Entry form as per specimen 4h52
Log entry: 5h58
